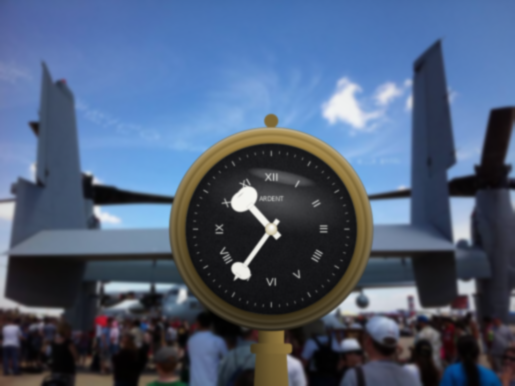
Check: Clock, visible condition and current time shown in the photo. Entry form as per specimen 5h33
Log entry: 10h36
